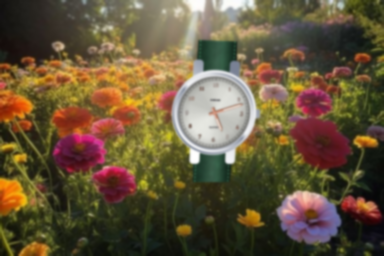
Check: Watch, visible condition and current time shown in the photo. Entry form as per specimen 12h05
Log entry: 5h12
